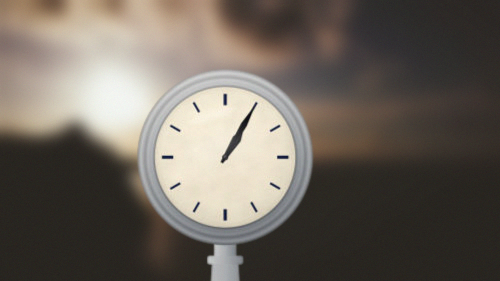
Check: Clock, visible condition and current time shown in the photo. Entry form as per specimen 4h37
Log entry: 1h05
